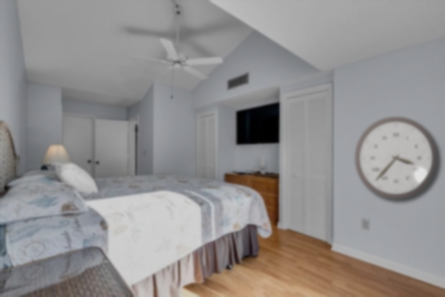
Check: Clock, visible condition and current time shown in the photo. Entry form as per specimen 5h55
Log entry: 3h37
